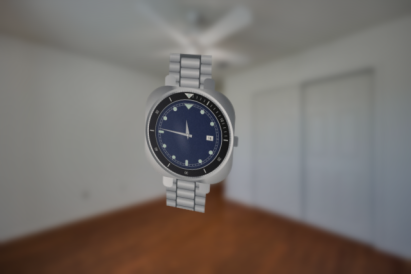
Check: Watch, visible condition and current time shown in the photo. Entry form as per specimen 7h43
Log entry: 11h46
